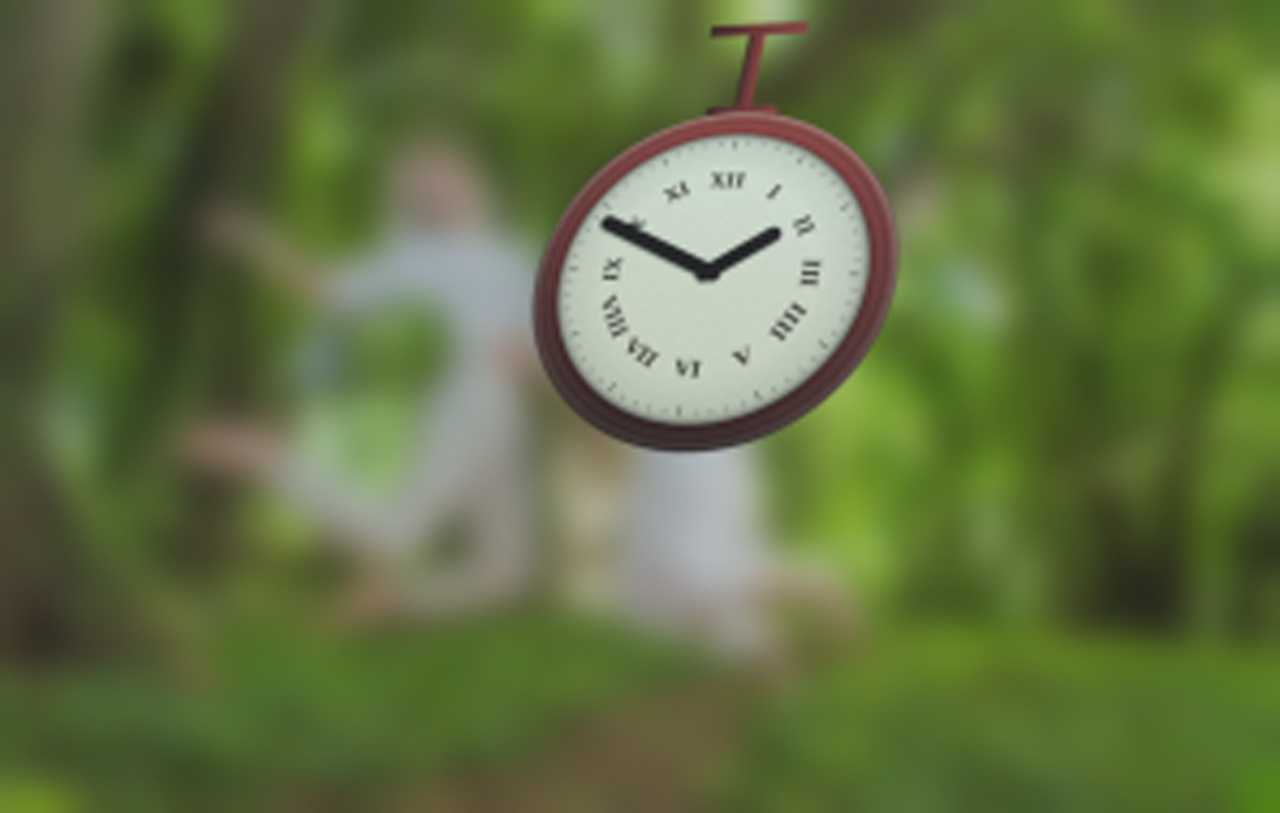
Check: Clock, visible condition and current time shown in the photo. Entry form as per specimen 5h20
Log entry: 1h49
